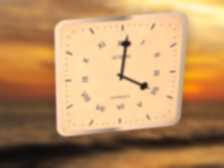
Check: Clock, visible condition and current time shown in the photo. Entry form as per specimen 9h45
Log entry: 4h01
